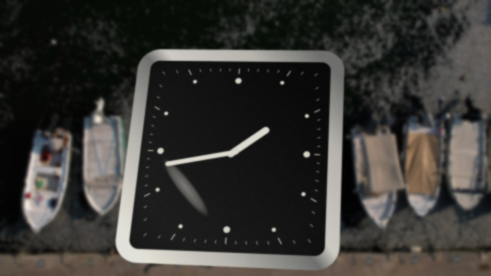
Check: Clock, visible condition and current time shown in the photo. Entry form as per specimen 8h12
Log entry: 1h43
